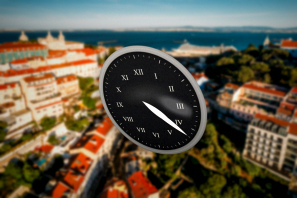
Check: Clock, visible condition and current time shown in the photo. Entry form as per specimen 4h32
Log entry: 4h22
